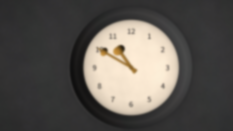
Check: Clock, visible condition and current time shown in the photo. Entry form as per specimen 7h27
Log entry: 10h50
